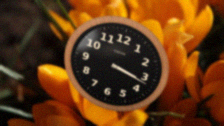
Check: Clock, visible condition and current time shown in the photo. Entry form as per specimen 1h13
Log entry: 3h17
